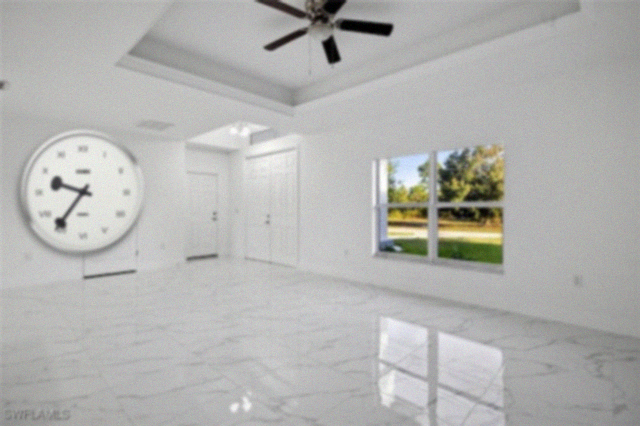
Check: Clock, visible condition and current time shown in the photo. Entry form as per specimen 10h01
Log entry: 9h36
